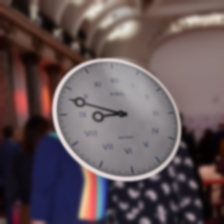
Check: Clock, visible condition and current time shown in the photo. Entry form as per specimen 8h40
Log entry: 8h48
